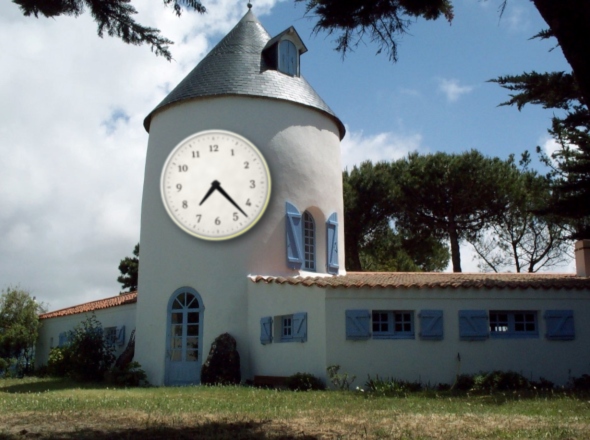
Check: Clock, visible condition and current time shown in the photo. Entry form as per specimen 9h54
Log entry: 7h23
